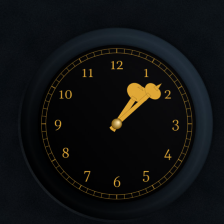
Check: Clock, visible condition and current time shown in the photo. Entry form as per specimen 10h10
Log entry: 1h08
